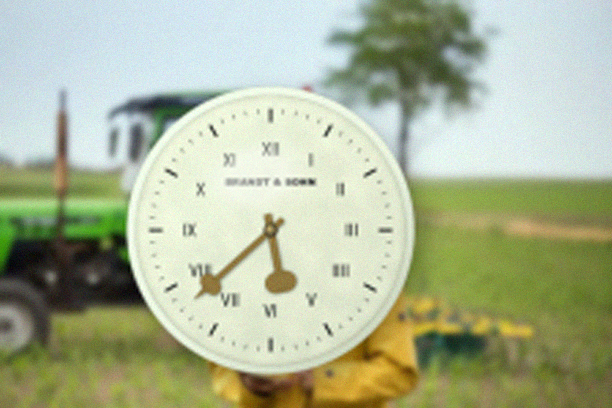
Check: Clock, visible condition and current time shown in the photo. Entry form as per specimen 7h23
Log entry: 5h38
